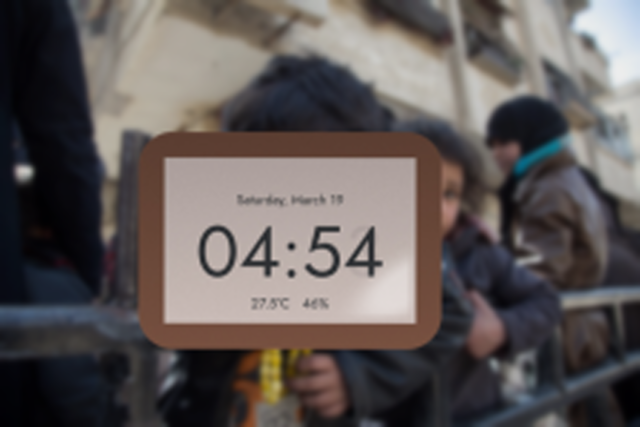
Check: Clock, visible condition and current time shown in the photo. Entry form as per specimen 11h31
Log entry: 4h54
